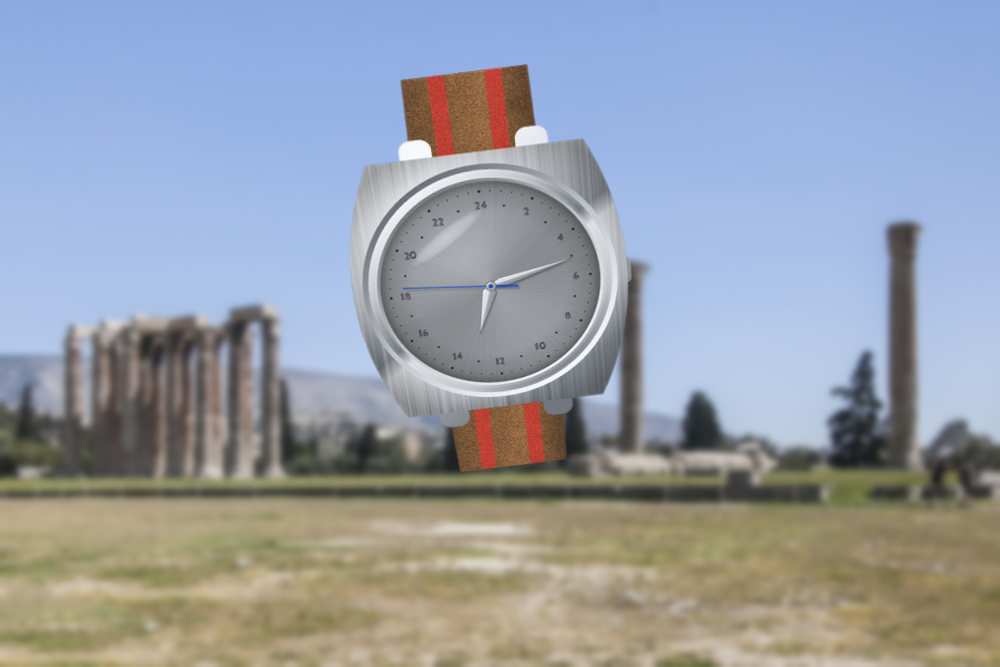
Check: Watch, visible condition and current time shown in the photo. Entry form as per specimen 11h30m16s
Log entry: 13h12m46s
